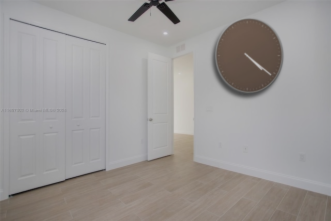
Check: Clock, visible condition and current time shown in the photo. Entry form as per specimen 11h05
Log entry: 4h21
